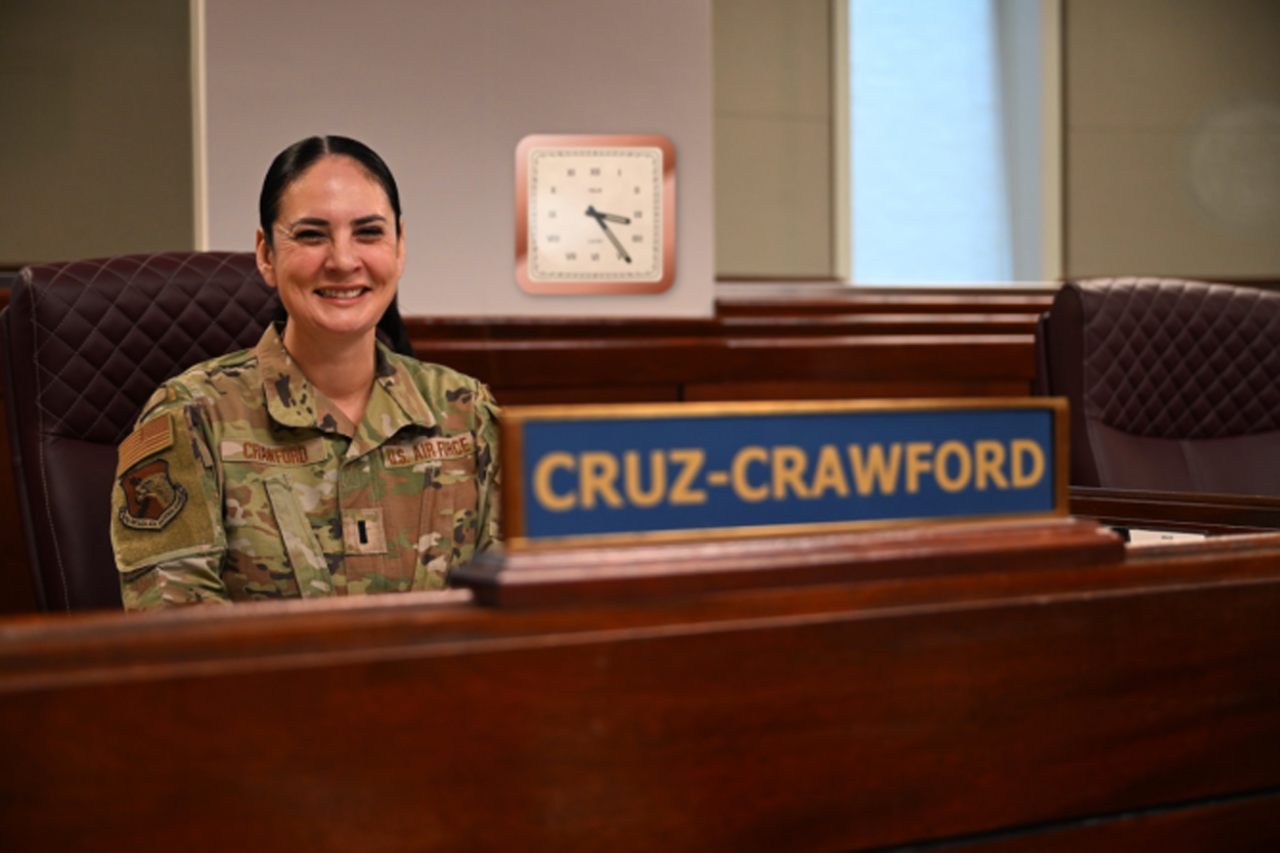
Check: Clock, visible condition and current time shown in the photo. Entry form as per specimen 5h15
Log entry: 3h24
